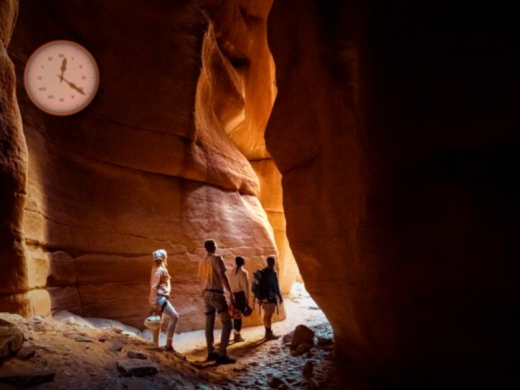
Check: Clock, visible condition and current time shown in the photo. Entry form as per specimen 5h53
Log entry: 12h21
